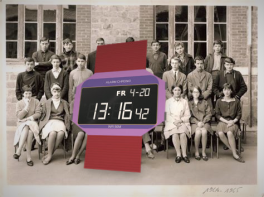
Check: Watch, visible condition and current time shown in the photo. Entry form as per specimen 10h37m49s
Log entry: 13h16m42s
